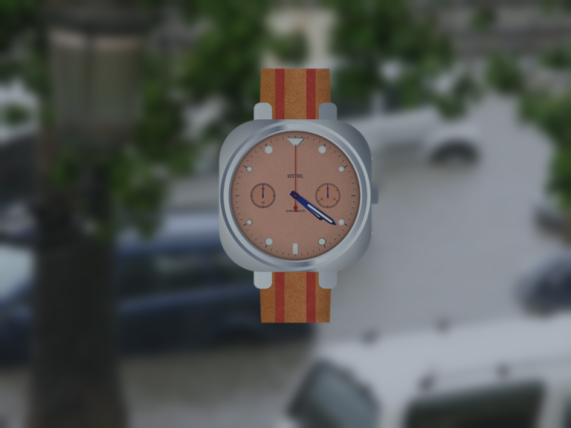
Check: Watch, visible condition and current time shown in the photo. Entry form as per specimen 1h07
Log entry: 4h21
